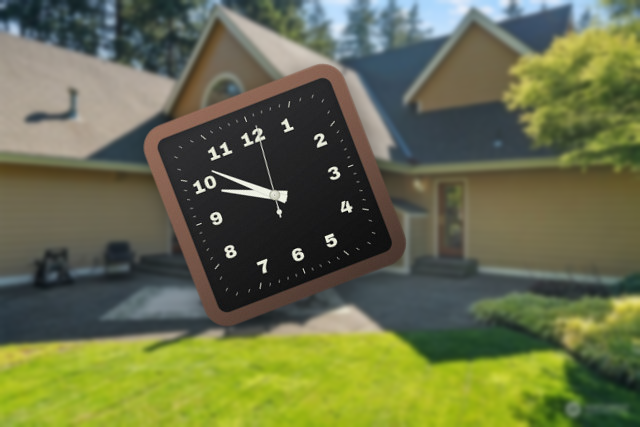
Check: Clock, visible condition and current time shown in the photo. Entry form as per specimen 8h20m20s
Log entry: 9h52m01s
